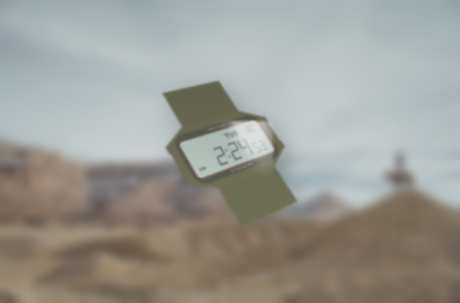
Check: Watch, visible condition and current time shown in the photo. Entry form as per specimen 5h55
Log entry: 2h24
